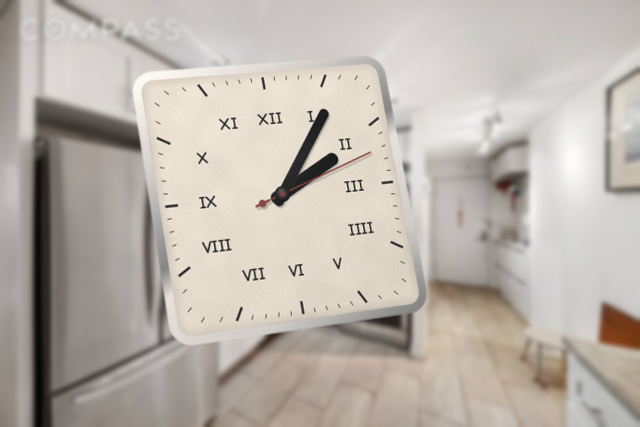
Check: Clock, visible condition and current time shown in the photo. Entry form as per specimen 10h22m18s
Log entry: 2h06m12s
